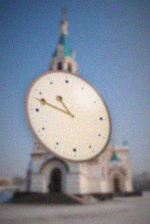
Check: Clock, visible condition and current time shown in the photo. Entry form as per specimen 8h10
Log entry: 10h48
